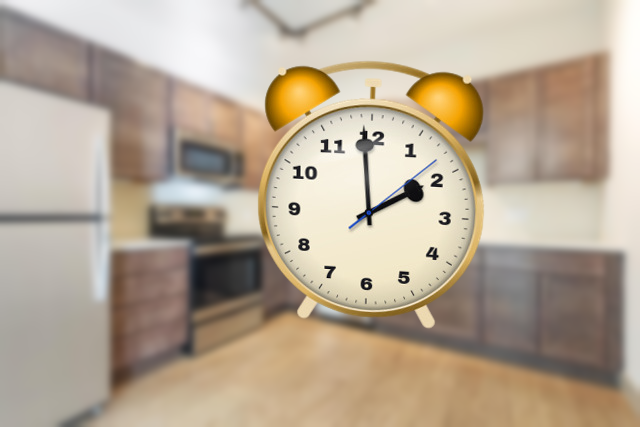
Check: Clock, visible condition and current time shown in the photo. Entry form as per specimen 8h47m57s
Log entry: 1h59m08s
